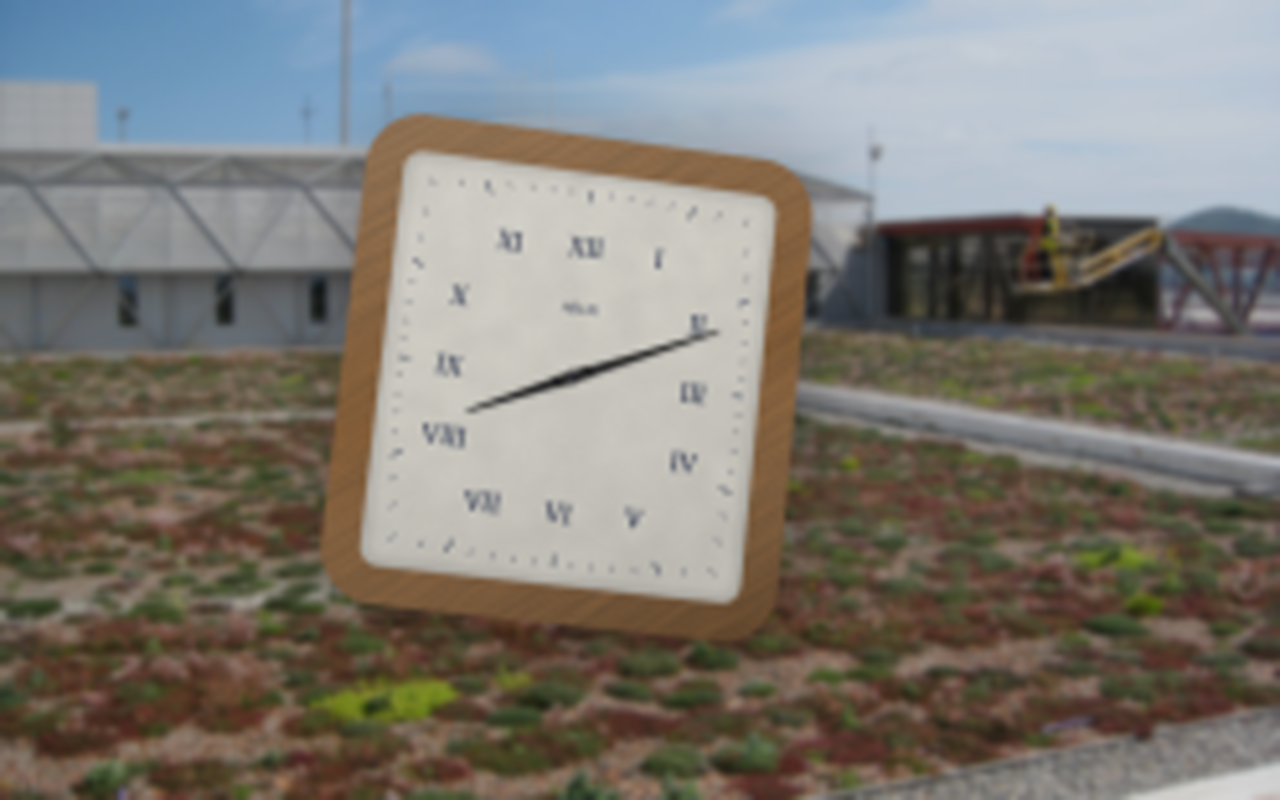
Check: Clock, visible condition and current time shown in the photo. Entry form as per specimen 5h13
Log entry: 8h11
